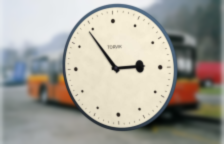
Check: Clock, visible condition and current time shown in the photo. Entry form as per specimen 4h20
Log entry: 2h54
